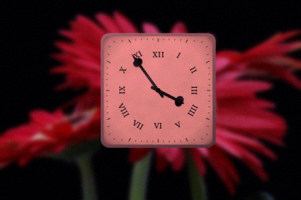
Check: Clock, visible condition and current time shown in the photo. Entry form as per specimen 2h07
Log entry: 3h54
